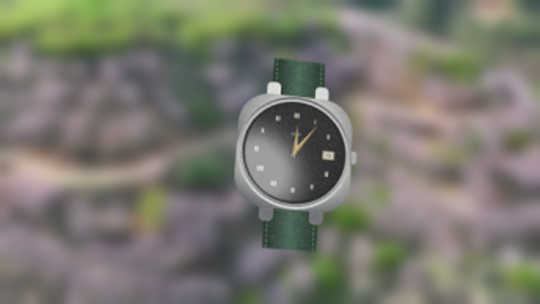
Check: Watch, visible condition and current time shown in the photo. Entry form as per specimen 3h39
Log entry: 12h06
